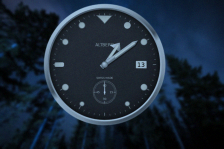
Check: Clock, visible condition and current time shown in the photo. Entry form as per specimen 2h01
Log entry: 1h09
